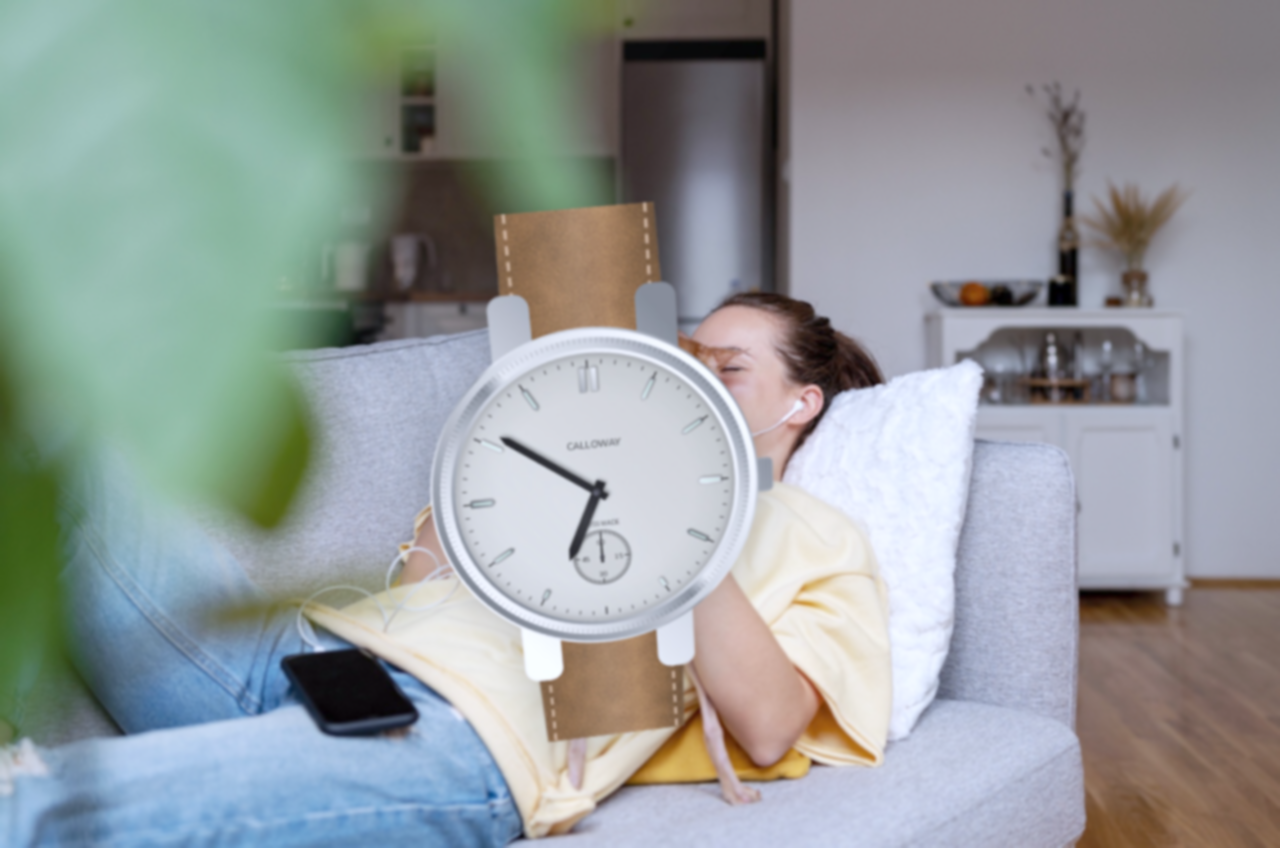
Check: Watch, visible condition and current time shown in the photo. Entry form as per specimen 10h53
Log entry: 6h51
